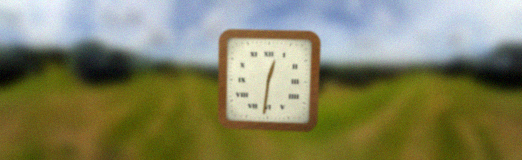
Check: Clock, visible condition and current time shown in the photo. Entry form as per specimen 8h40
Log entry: 12h31
